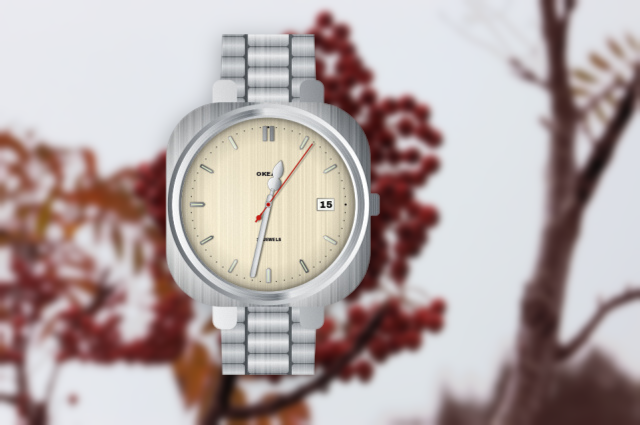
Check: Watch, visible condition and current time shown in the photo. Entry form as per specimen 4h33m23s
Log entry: 12h32m06s
